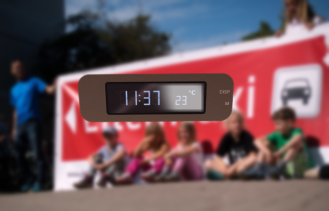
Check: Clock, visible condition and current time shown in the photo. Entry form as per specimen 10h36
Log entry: 11h37
